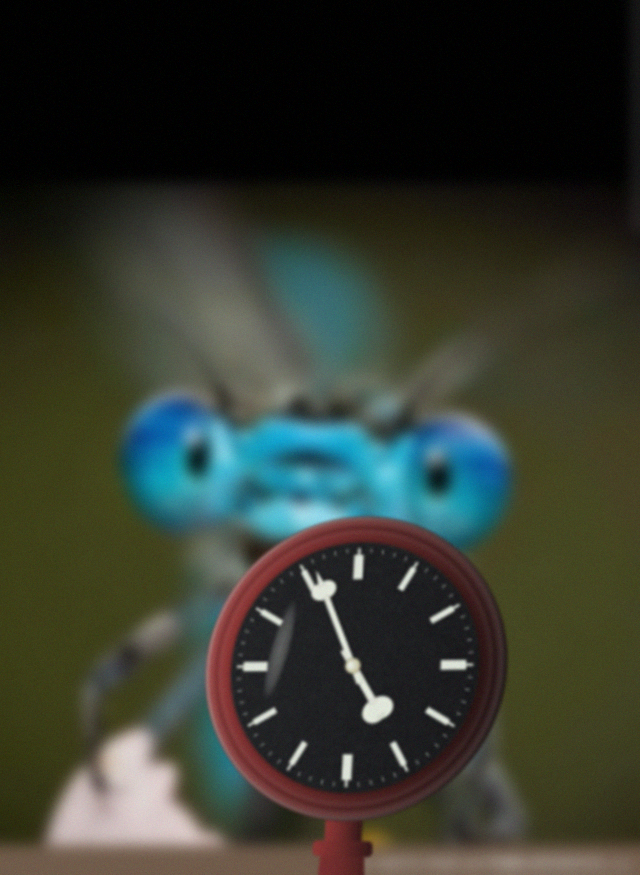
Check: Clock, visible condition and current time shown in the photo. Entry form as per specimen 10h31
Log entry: 4h56
